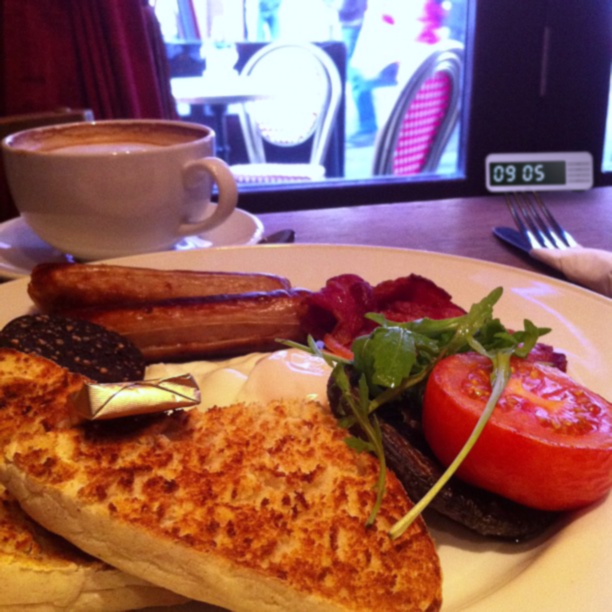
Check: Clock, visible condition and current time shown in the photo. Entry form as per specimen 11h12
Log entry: 9h05
